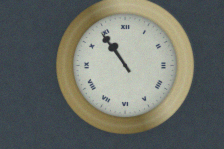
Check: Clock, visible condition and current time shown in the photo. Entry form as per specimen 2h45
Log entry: 10h54
